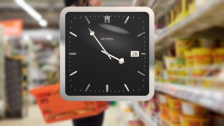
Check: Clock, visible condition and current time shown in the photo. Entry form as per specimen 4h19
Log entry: 3h54
